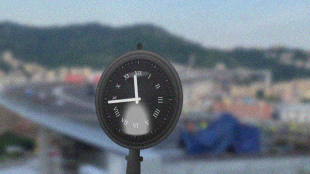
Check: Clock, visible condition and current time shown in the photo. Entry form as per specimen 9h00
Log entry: 11h44
